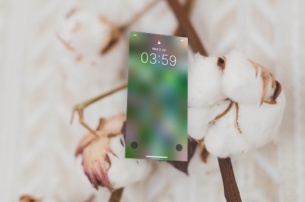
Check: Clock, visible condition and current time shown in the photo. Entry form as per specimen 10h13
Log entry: 3h59
